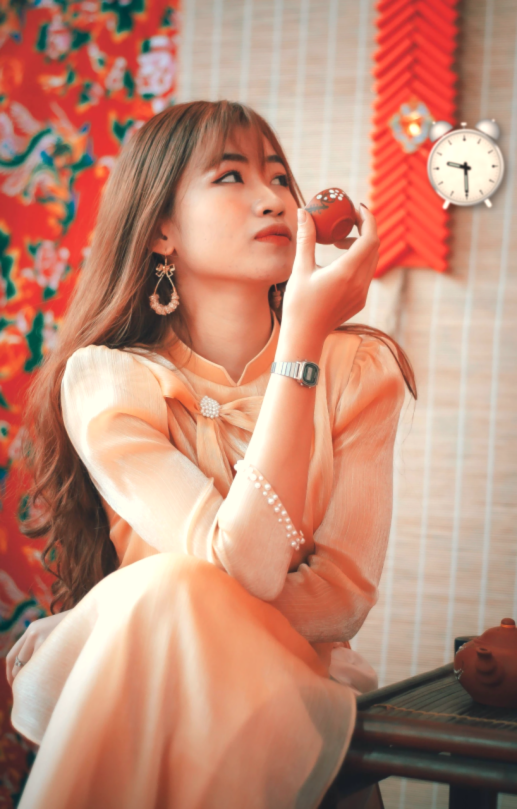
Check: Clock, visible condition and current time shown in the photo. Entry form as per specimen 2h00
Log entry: 9h30
